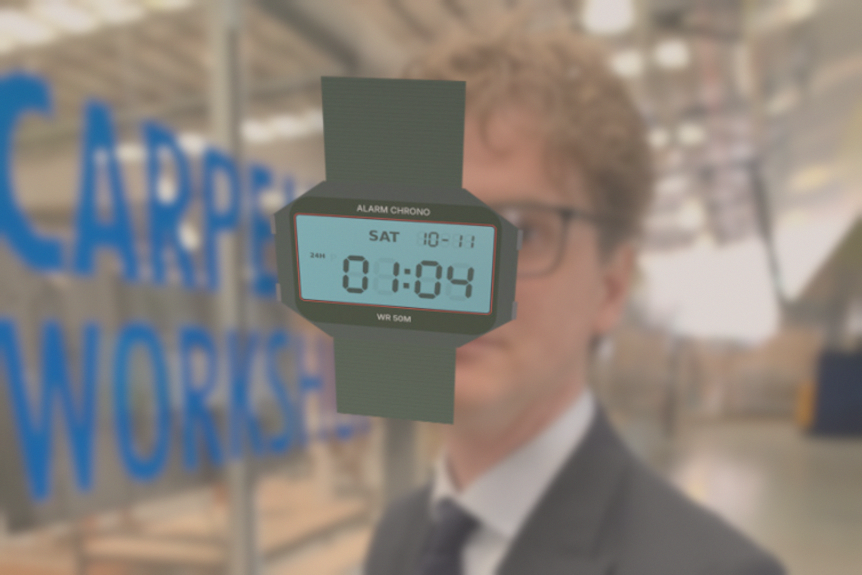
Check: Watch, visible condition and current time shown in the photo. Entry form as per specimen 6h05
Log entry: 1h04
